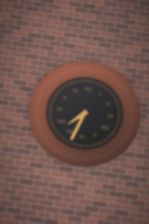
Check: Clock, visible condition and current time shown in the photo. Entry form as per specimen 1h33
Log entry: 7h33
